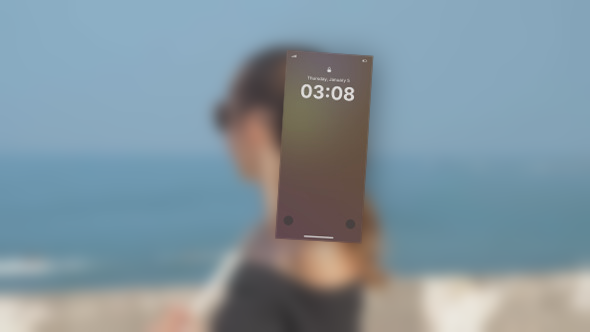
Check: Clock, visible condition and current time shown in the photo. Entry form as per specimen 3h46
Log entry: 3h08
